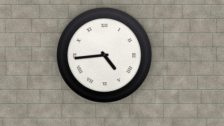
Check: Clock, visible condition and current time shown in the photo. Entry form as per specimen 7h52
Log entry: 4h44
